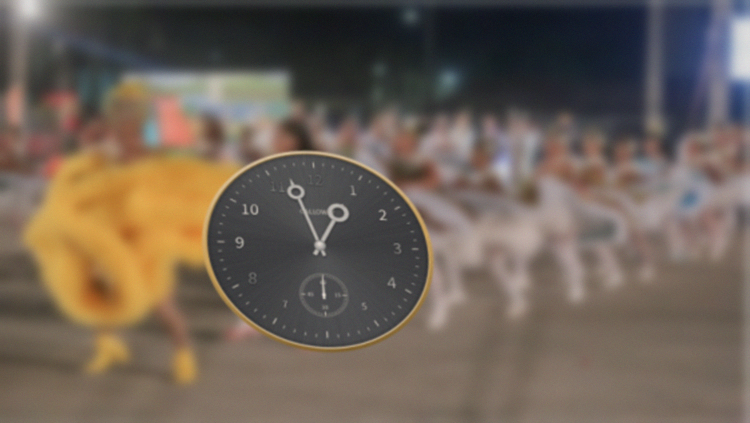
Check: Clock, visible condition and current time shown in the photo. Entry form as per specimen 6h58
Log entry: 12h57
